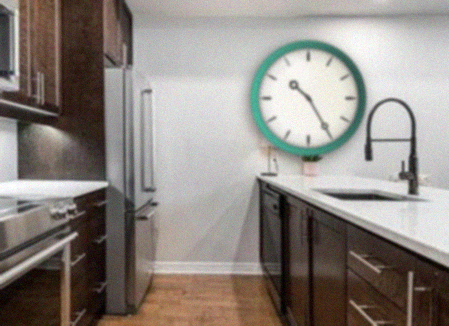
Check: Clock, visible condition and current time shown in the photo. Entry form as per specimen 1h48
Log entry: 10h25
